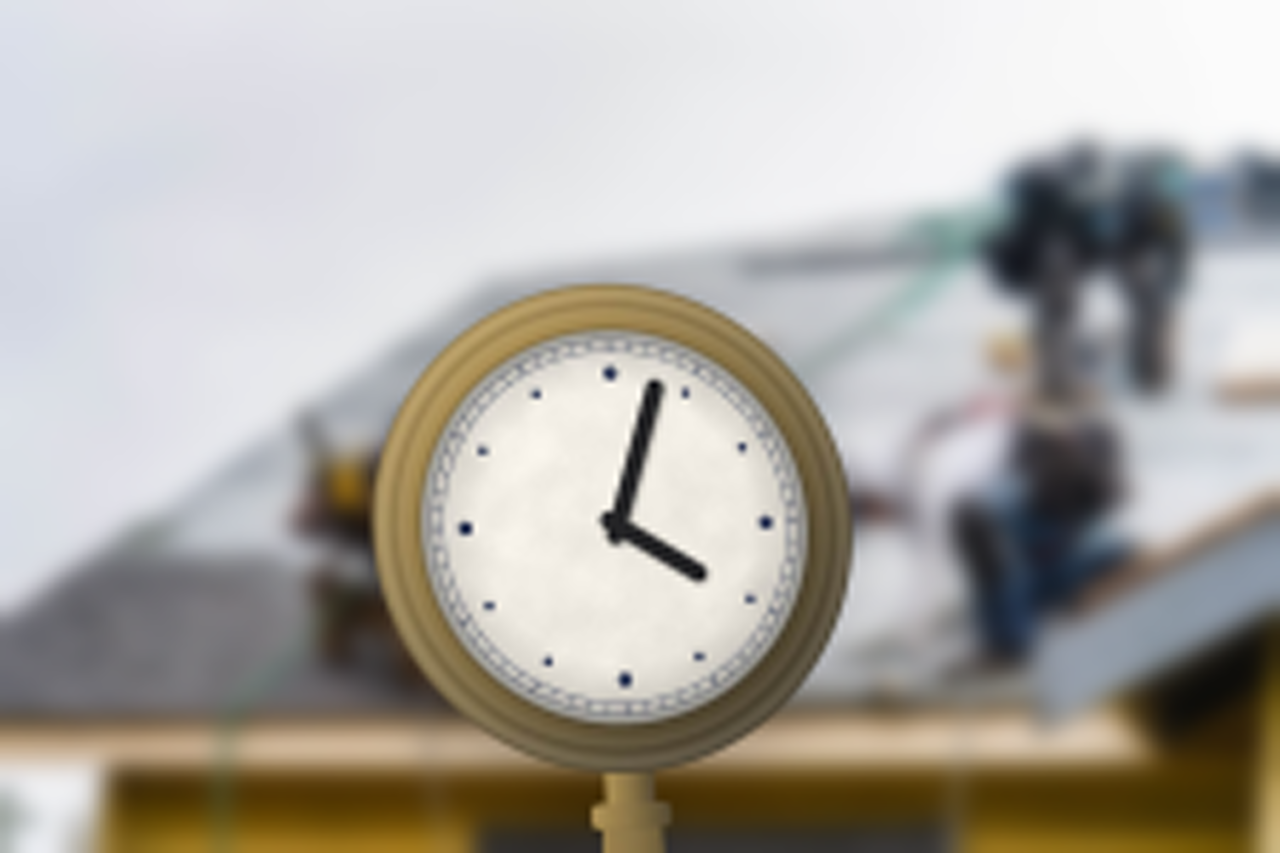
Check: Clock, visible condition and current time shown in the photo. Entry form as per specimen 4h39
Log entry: 4h03
